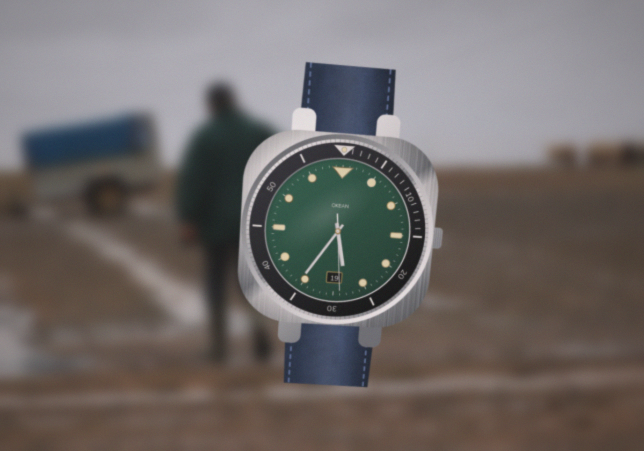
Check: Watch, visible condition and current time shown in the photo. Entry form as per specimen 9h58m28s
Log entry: 5h35m29s
